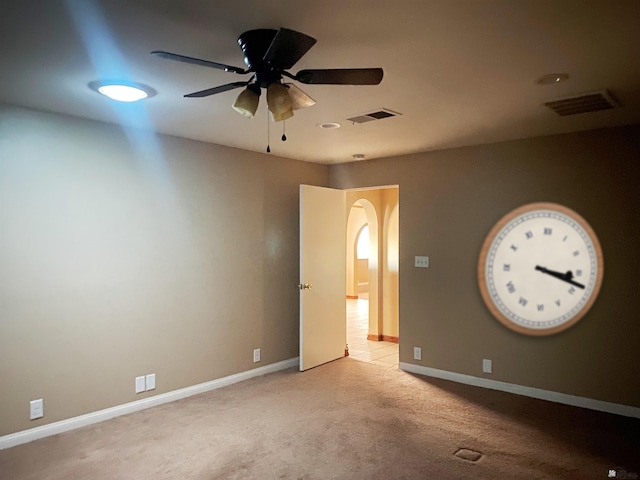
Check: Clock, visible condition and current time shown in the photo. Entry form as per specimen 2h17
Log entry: 3h18
